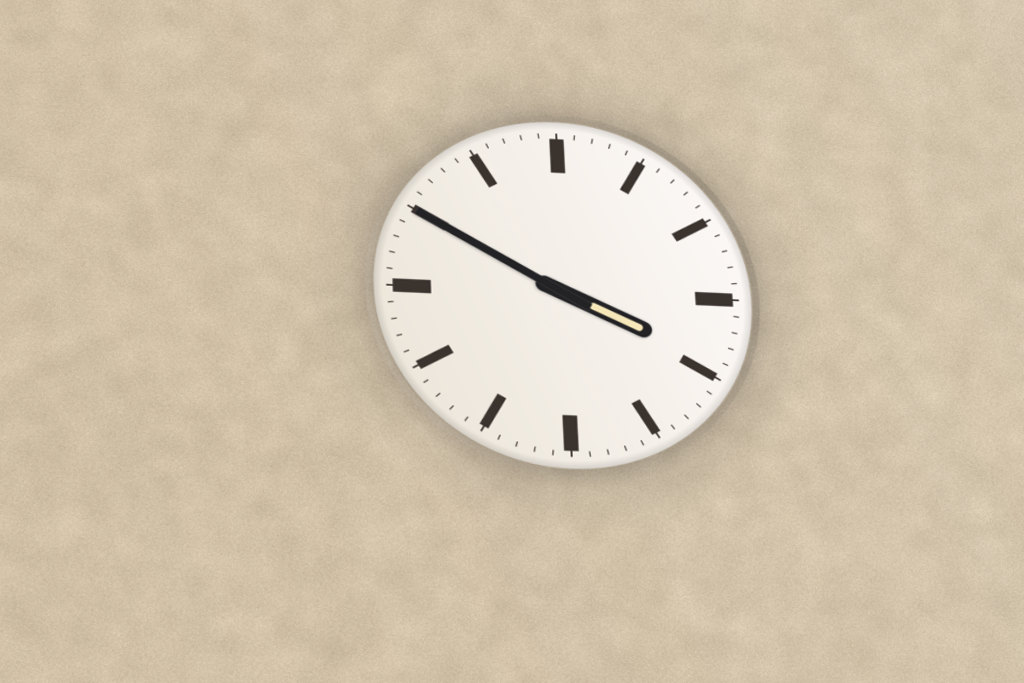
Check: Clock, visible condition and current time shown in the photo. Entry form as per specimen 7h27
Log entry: 3h50
